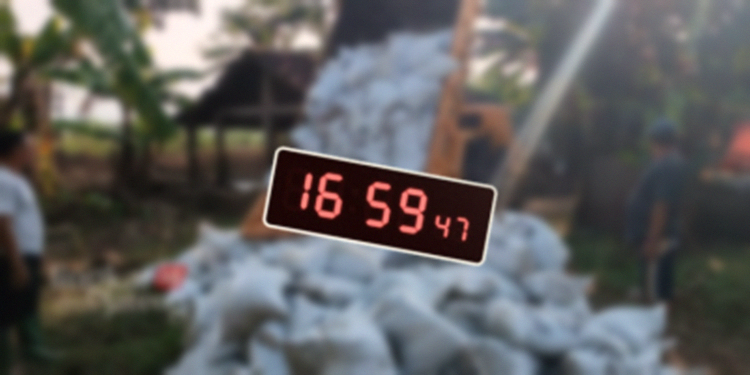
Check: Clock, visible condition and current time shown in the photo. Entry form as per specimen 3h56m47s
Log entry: 16h59m47s
